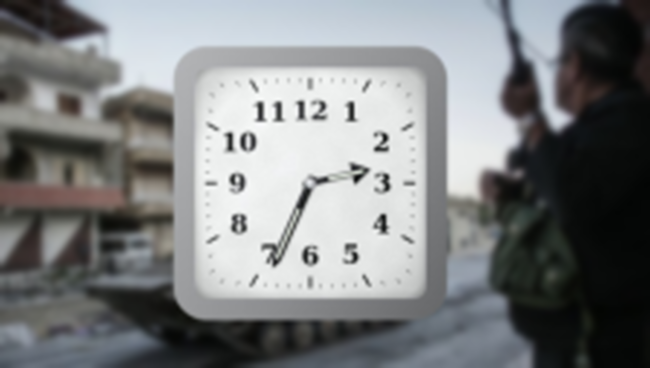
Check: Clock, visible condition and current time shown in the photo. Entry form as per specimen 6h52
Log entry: 2h34
